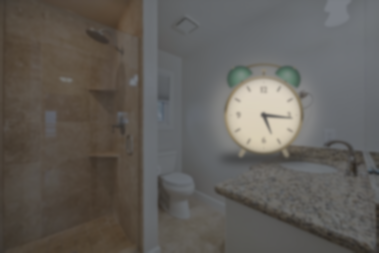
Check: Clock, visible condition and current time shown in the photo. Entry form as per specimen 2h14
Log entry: 5h16
